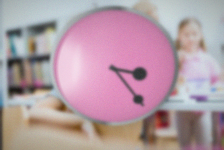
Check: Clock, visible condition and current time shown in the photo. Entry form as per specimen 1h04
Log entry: 3h24
